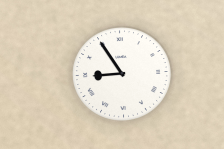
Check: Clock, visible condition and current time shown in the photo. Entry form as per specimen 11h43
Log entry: 8h55
